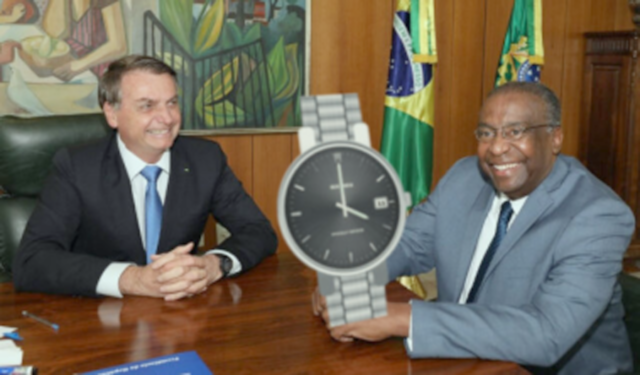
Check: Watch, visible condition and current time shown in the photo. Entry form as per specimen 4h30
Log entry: 4h00
